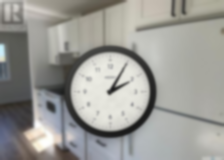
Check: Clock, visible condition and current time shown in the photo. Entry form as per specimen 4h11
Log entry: 2h05
